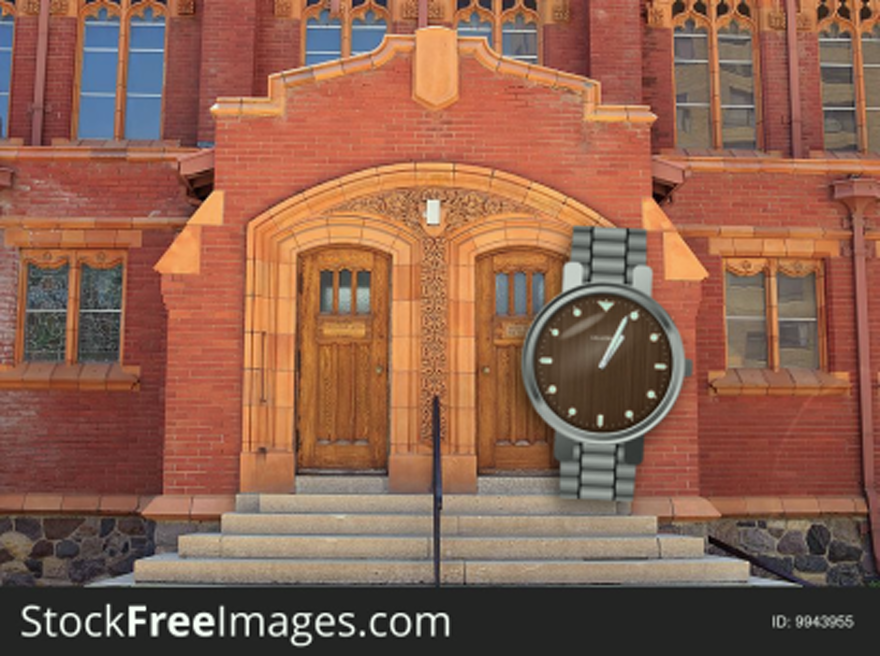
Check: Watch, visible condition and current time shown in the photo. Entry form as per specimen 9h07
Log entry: 1h04
